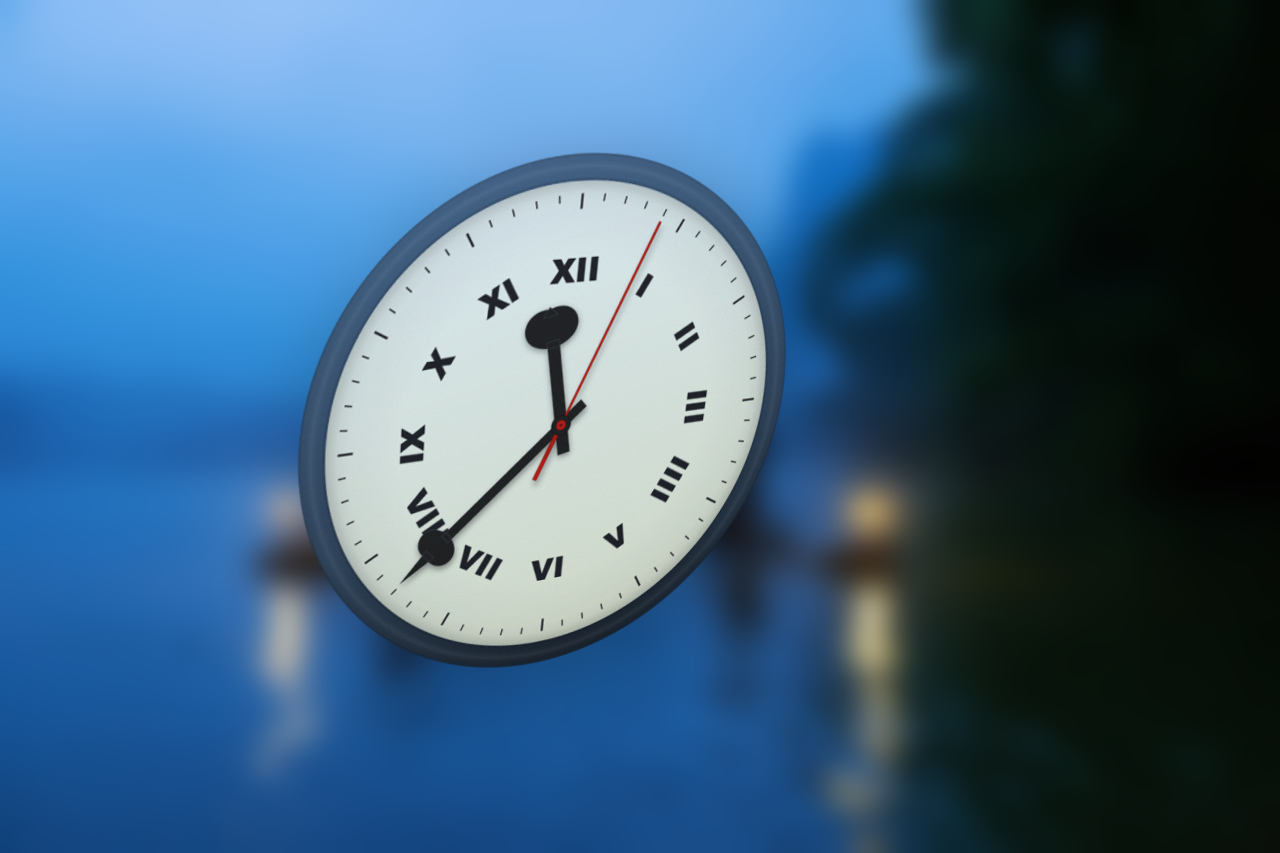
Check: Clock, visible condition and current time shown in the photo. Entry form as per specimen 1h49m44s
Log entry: 11h38m04s
